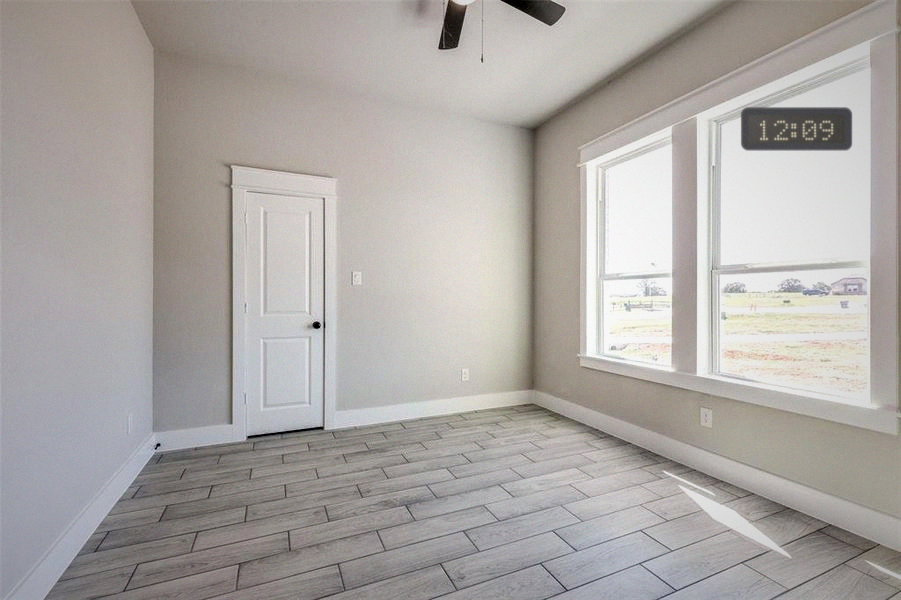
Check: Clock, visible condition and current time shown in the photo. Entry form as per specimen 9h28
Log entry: 12h09
